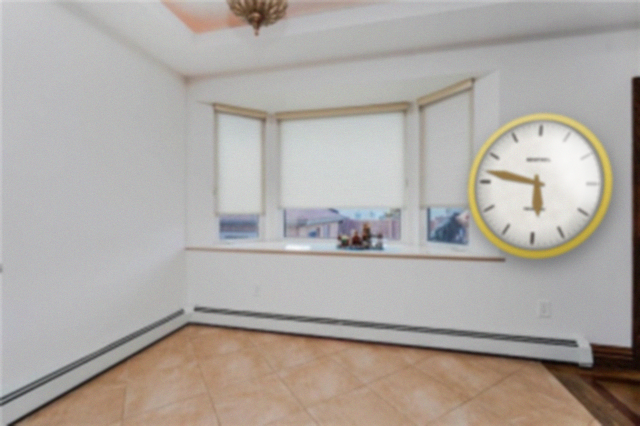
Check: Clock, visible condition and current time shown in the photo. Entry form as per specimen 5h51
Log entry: 5h47
